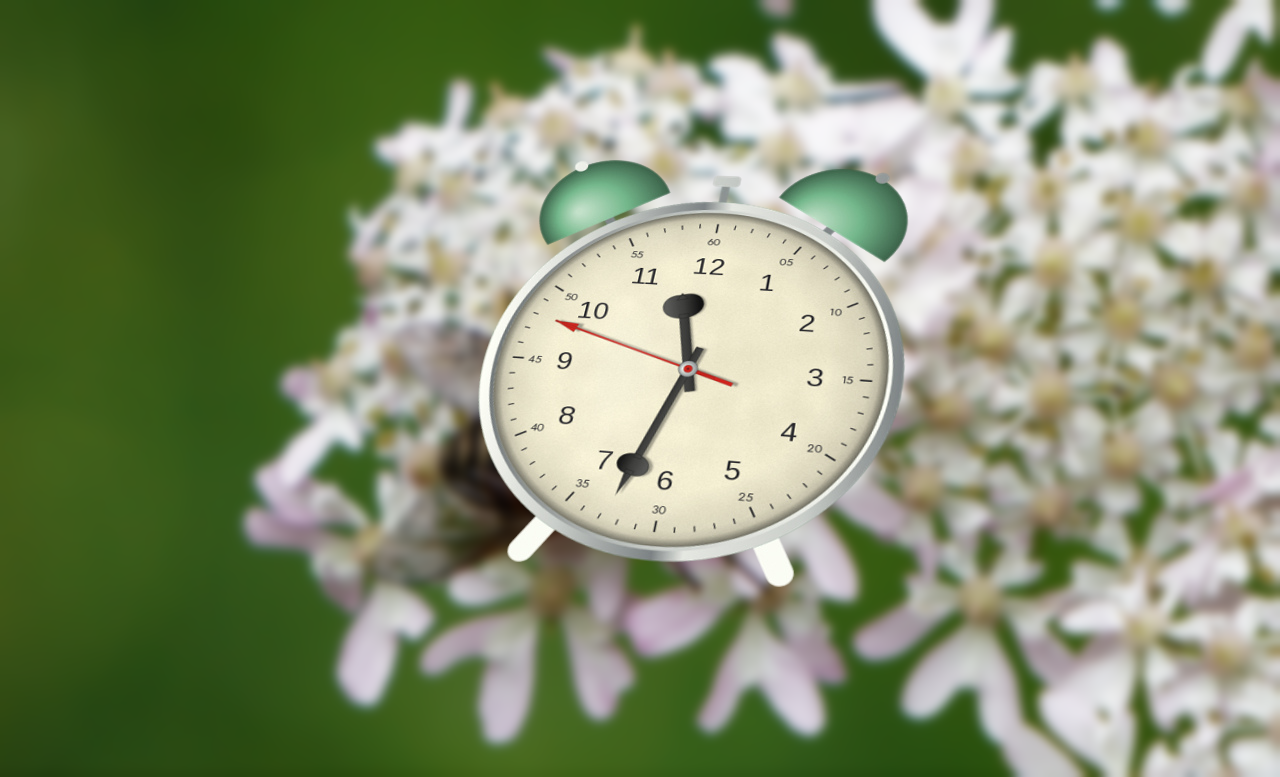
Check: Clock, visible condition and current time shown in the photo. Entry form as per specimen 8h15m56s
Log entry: 11h32m48s
